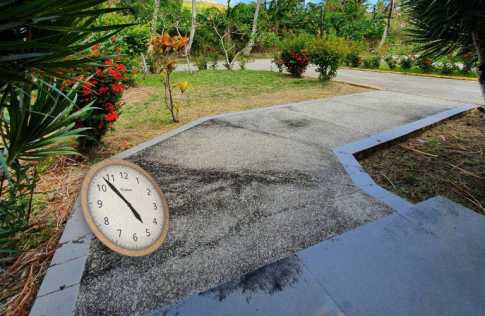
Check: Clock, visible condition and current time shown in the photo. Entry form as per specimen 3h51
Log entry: 4h53
